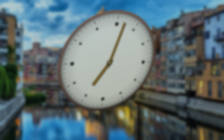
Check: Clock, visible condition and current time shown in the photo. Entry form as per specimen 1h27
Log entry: 7h02
